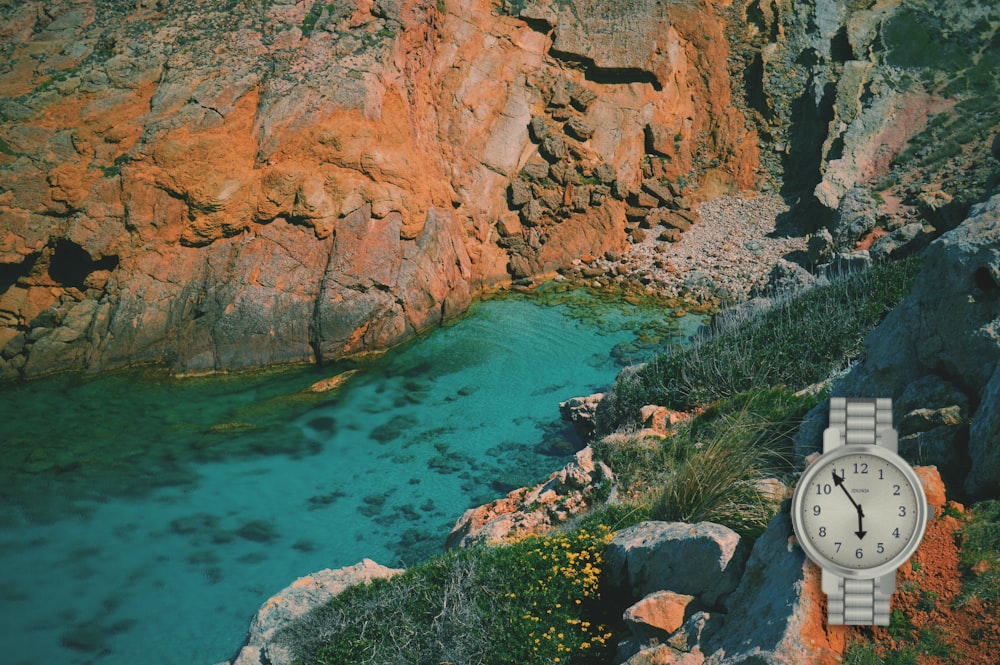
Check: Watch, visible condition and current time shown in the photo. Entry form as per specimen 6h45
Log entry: 5h54
